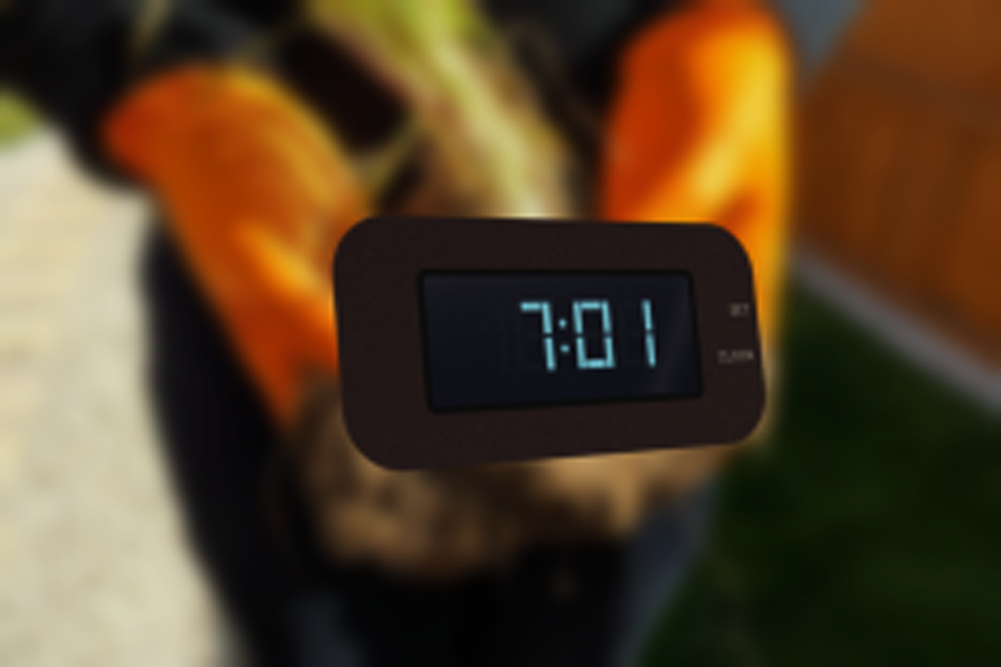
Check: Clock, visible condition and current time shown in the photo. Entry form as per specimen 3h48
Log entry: 7h01
